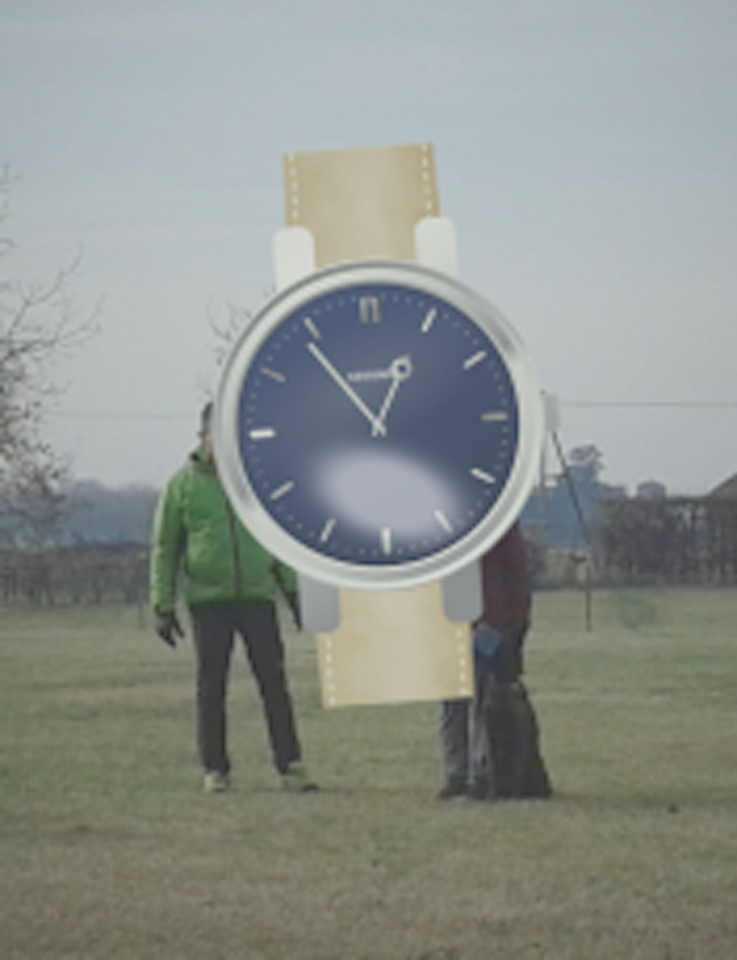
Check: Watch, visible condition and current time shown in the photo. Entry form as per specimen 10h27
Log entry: 12h54
